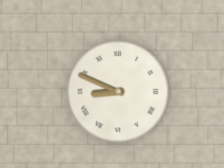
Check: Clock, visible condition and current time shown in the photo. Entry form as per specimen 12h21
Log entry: 8h49
